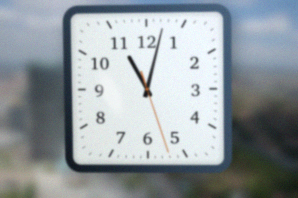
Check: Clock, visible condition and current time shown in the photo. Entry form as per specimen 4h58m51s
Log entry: 11h02m27s
